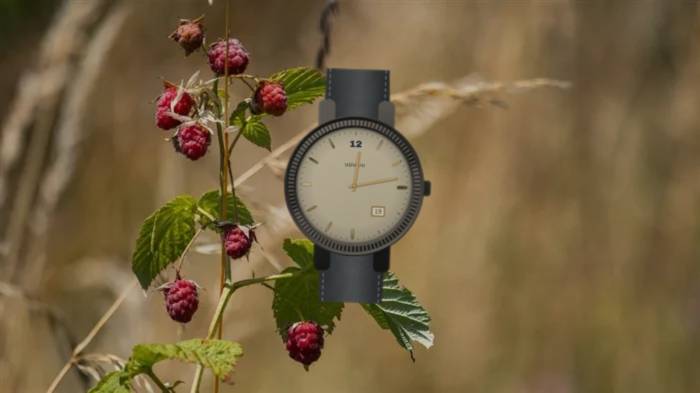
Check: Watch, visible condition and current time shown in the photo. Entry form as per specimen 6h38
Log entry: 12h13
